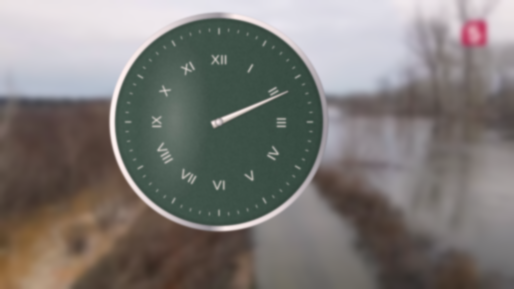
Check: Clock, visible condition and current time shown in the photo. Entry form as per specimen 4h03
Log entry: 2h11
